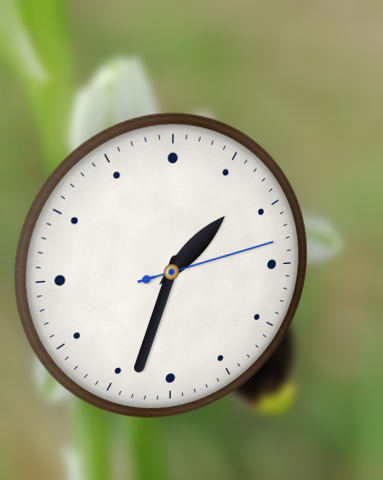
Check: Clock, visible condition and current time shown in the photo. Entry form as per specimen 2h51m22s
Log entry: 1h33m13s
